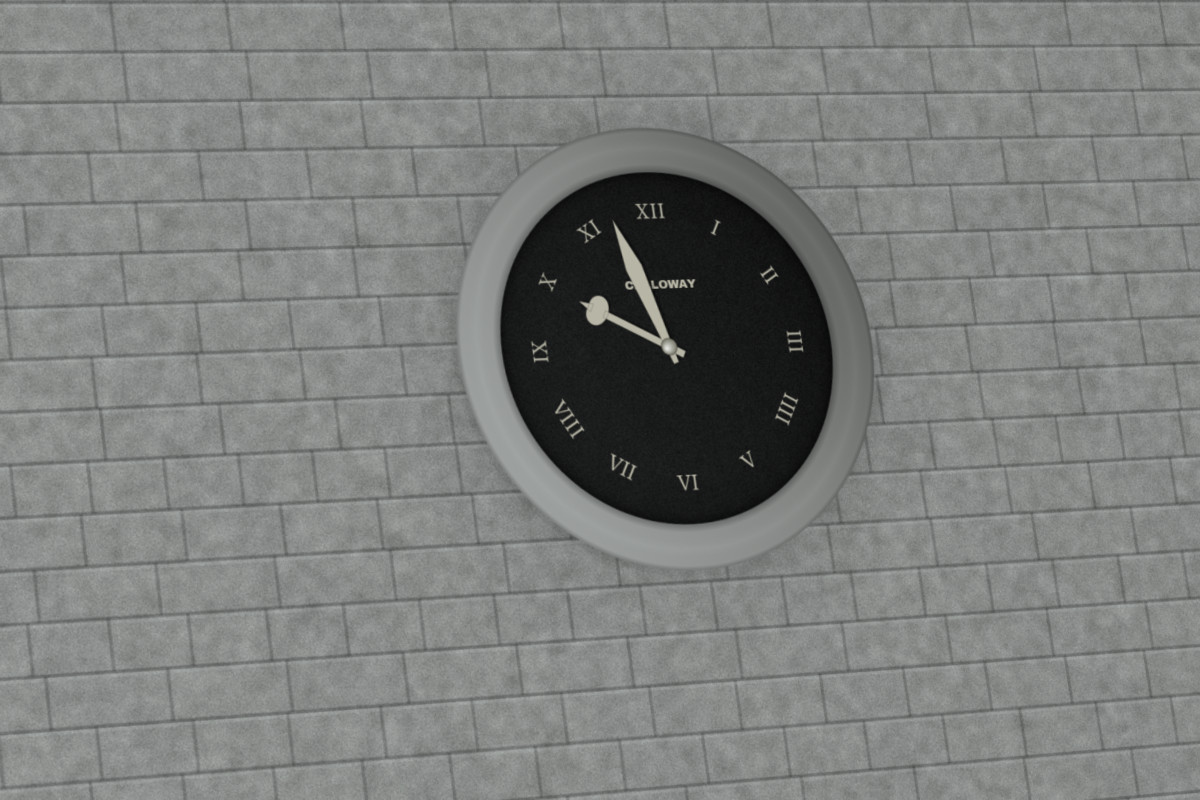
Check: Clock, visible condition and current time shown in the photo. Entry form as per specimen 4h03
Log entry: 9h57
